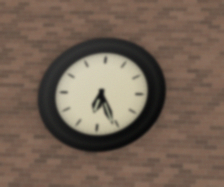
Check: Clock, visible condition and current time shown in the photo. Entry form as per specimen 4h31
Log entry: 6h26
